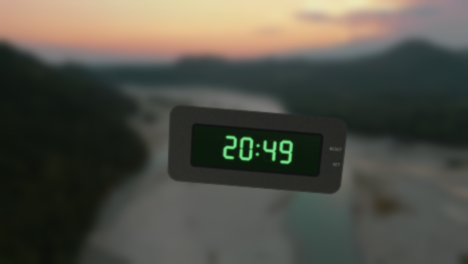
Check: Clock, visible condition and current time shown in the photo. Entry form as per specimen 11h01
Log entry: 20h49
